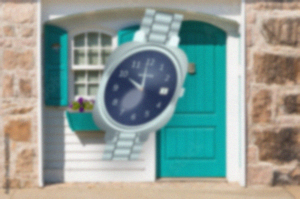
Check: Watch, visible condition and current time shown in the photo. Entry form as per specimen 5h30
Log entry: 9h59
